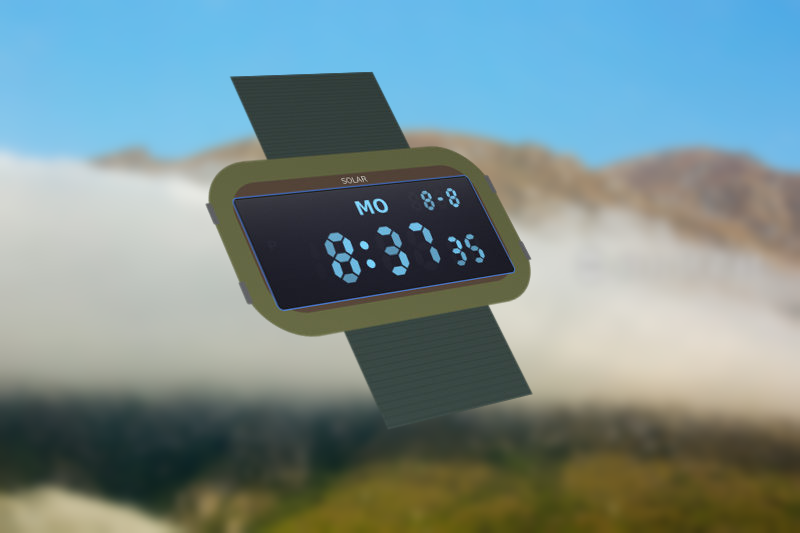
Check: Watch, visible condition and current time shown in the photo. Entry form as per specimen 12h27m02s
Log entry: 8h37m35s
